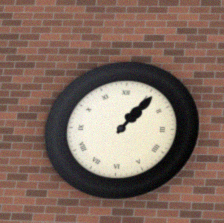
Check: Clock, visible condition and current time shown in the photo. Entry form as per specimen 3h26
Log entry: 1h06
